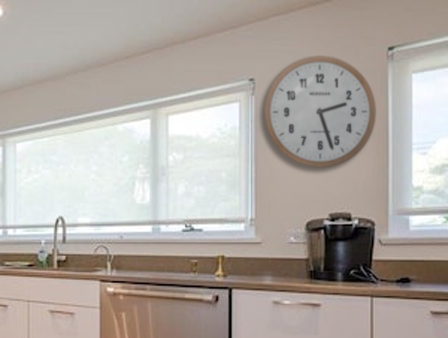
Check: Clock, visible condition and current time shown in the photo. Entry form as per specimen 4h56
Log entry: 2h27
